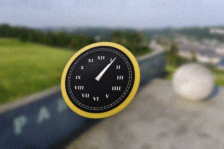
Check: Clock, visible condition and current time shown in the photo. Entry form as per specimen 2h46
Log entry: 1h06
